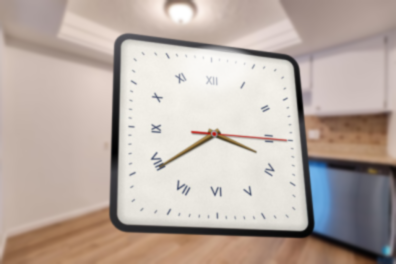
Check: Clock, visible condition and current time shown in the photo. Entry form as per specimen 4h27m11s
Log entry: 3h39m15s
